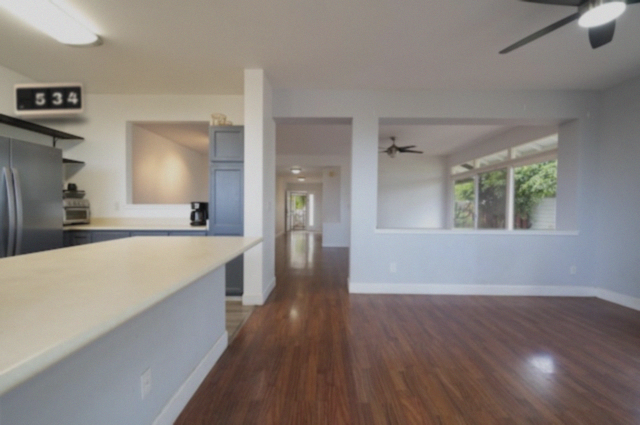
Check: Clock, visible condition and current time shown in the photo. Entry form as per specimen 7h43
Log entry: 5h34
